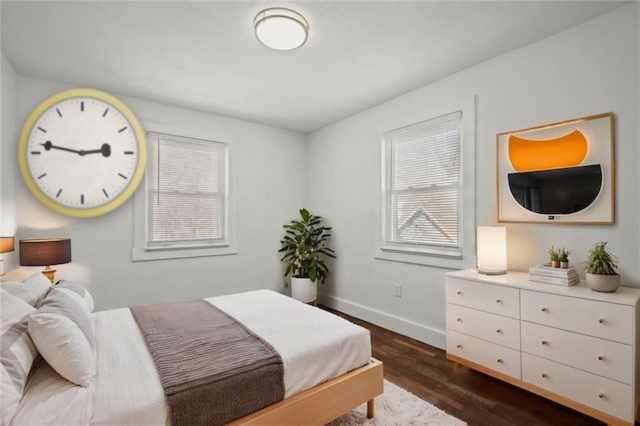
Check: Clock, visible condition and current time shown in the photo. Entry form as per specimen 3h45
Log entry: 2h47
